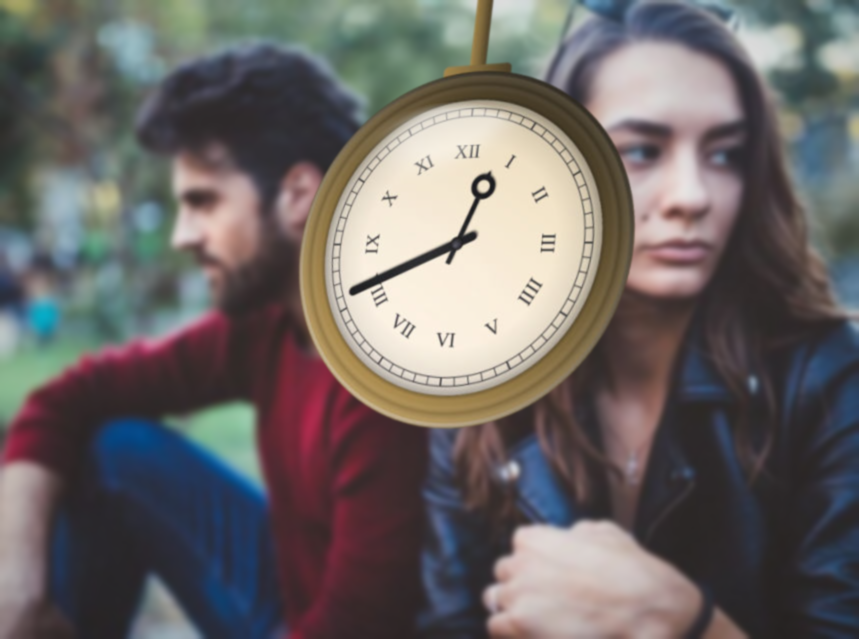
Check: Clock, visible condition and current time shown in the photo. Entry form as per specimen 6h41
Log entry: 12h41
